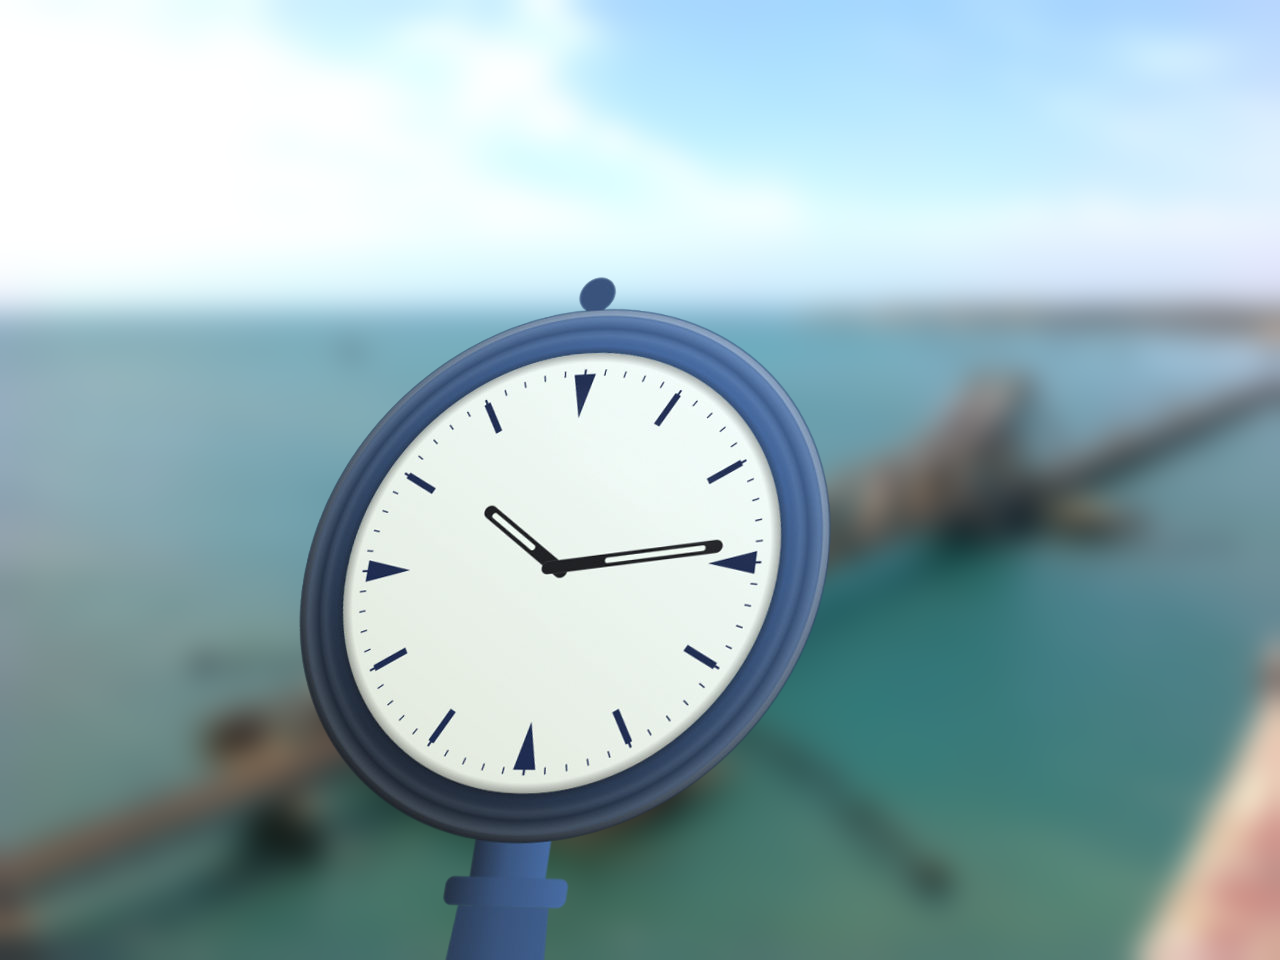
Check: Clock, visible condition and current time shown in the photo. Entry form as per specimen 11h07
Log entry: 10h14
